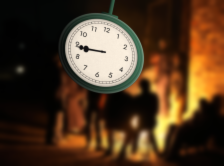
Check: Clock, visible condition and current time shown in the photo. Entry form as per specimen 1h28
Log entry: 8h44
